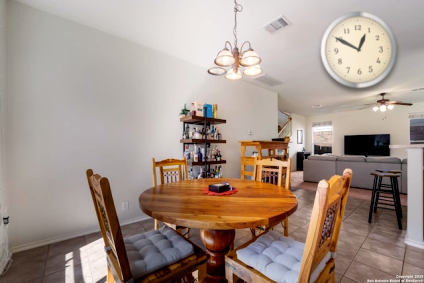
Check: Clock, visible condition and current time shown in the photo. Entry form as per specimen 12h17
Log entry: 12h50
